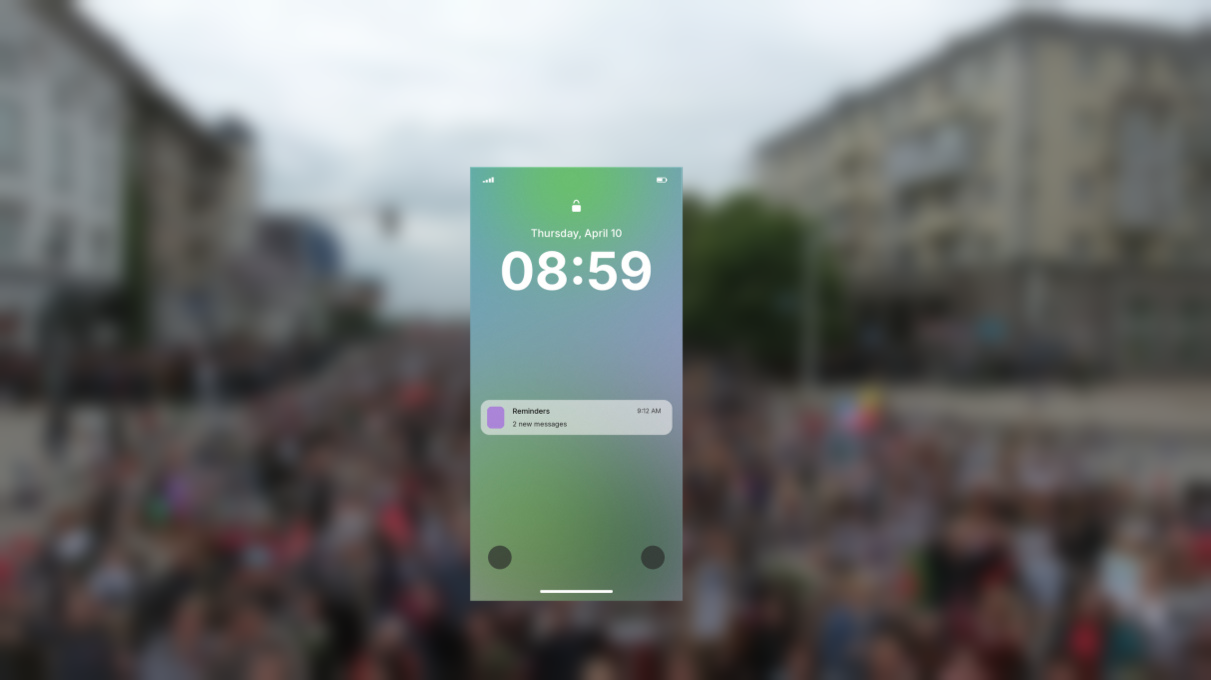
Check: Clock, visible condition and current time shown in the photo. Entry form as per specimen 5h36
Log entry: 8h59
